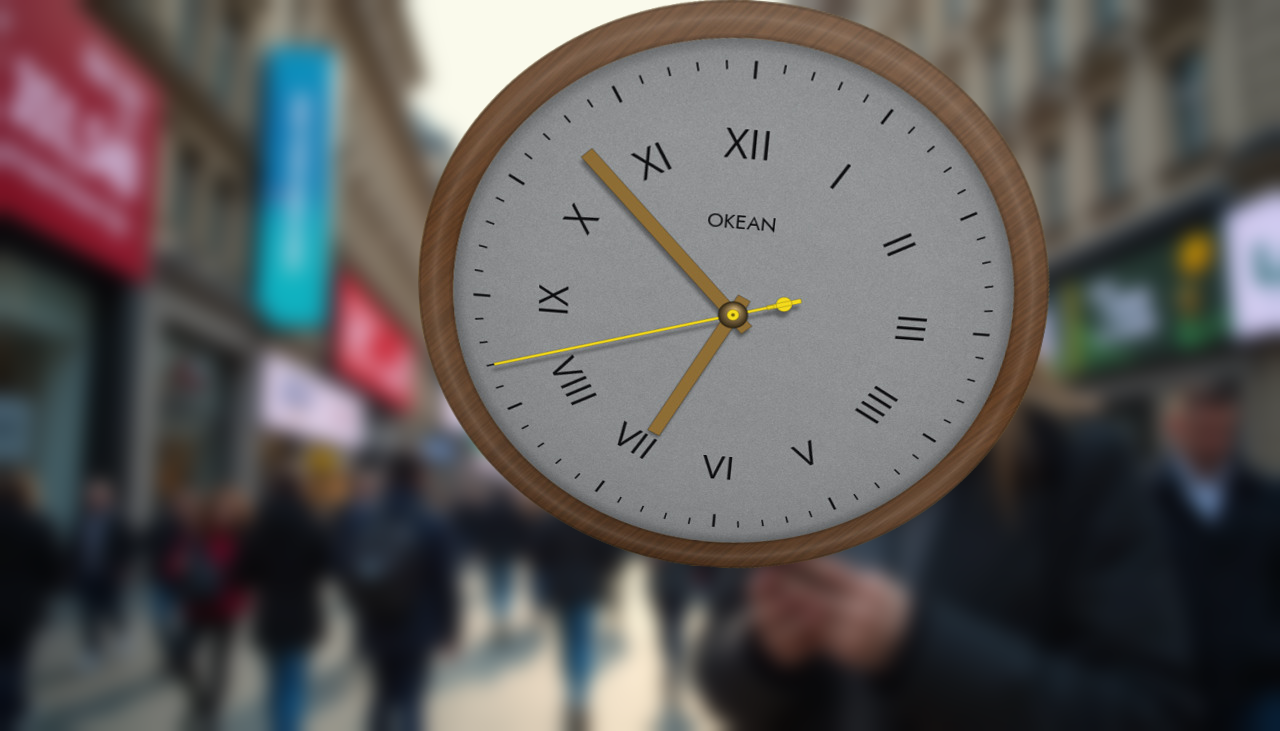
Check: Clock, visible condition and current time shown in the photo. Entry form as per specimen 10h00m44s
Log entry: 6h52m42s
